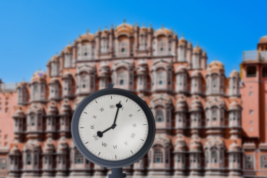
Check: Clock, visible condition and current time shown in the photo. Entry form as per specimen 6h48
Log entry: 8h03
